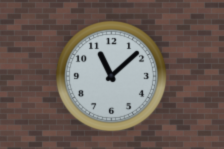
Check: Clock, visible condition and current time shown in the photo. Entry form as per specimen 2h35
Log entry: 11h08
